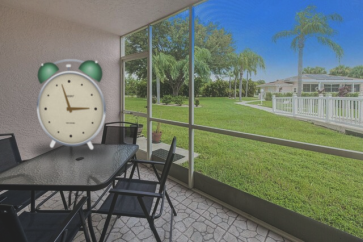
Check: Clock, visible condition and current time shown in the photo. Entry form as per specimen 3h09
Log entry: 2h57
